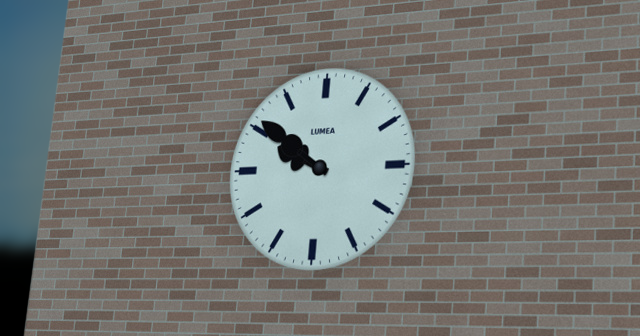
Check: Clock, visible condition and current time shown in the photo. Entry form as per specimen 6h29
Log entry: 9h51
